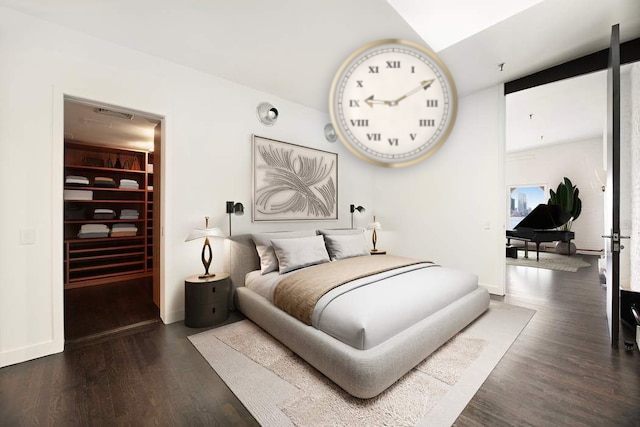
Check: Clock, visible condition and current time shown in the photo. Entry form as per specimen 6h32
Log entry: 9h10
